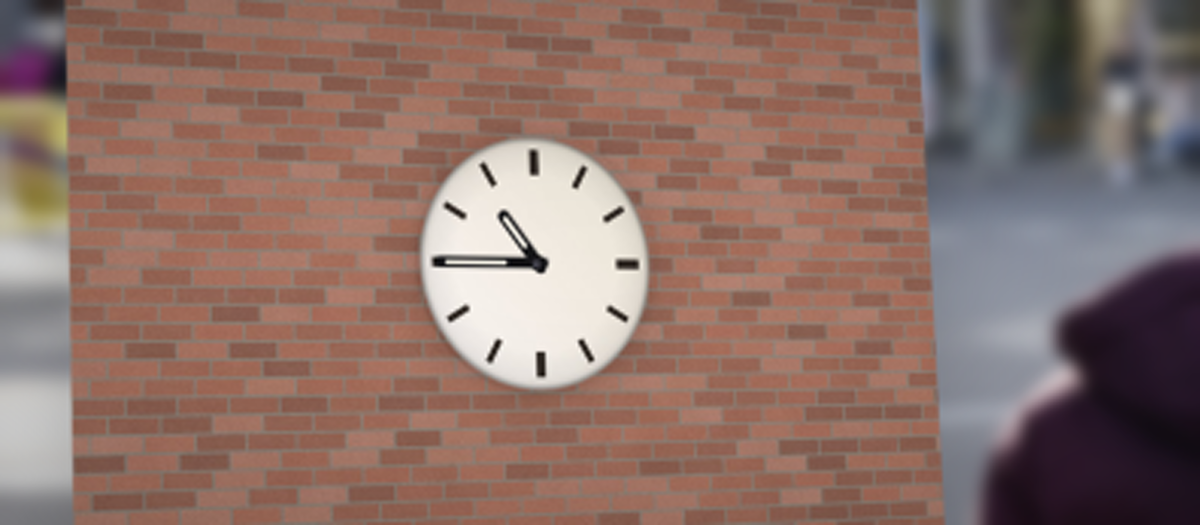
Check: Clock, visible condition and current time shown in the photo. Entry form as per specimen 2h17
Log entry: 10h45
